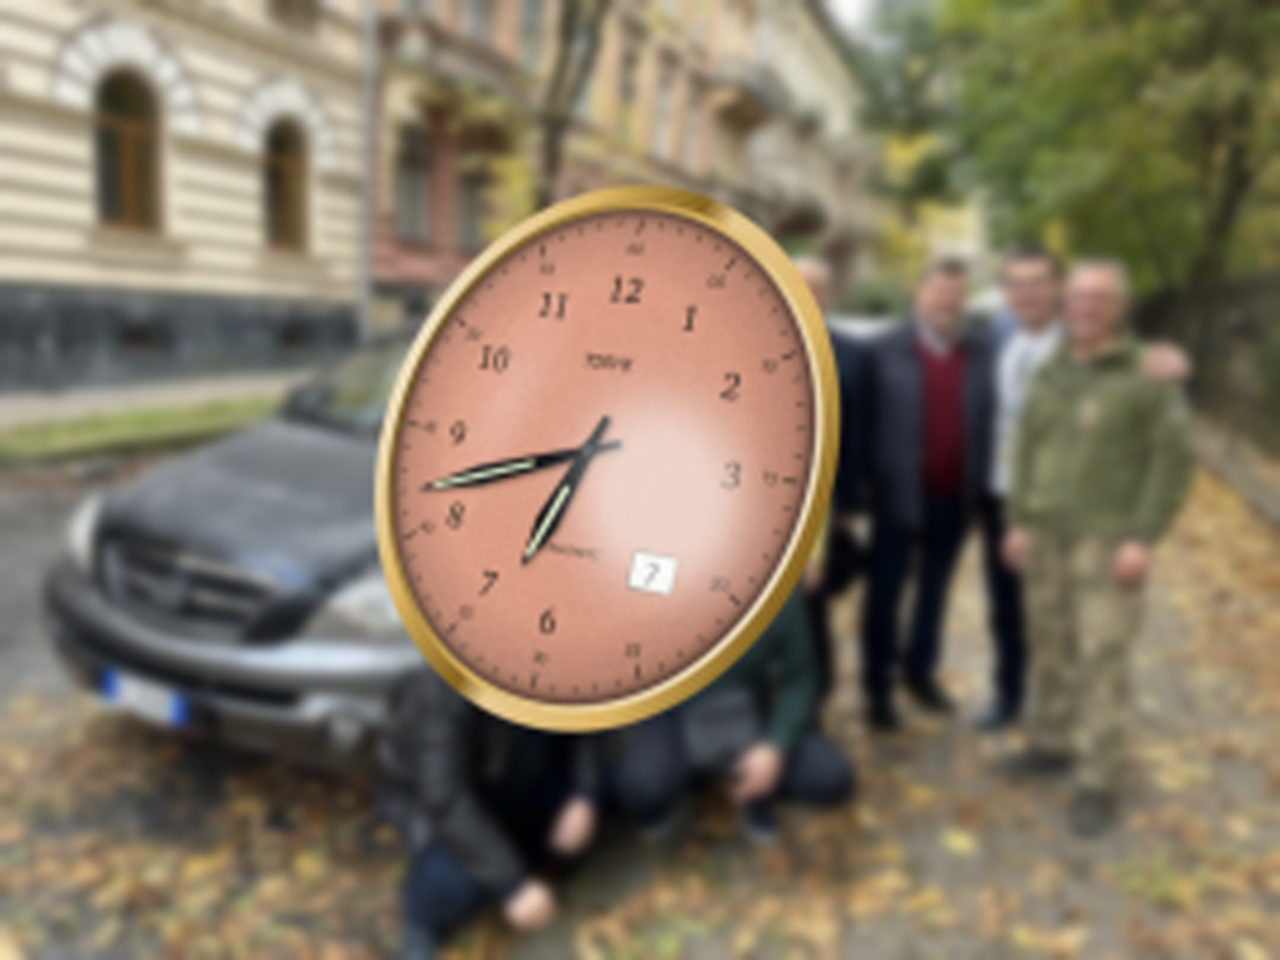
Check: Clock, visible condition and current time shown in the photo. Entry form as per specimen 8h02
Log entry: 6h42
